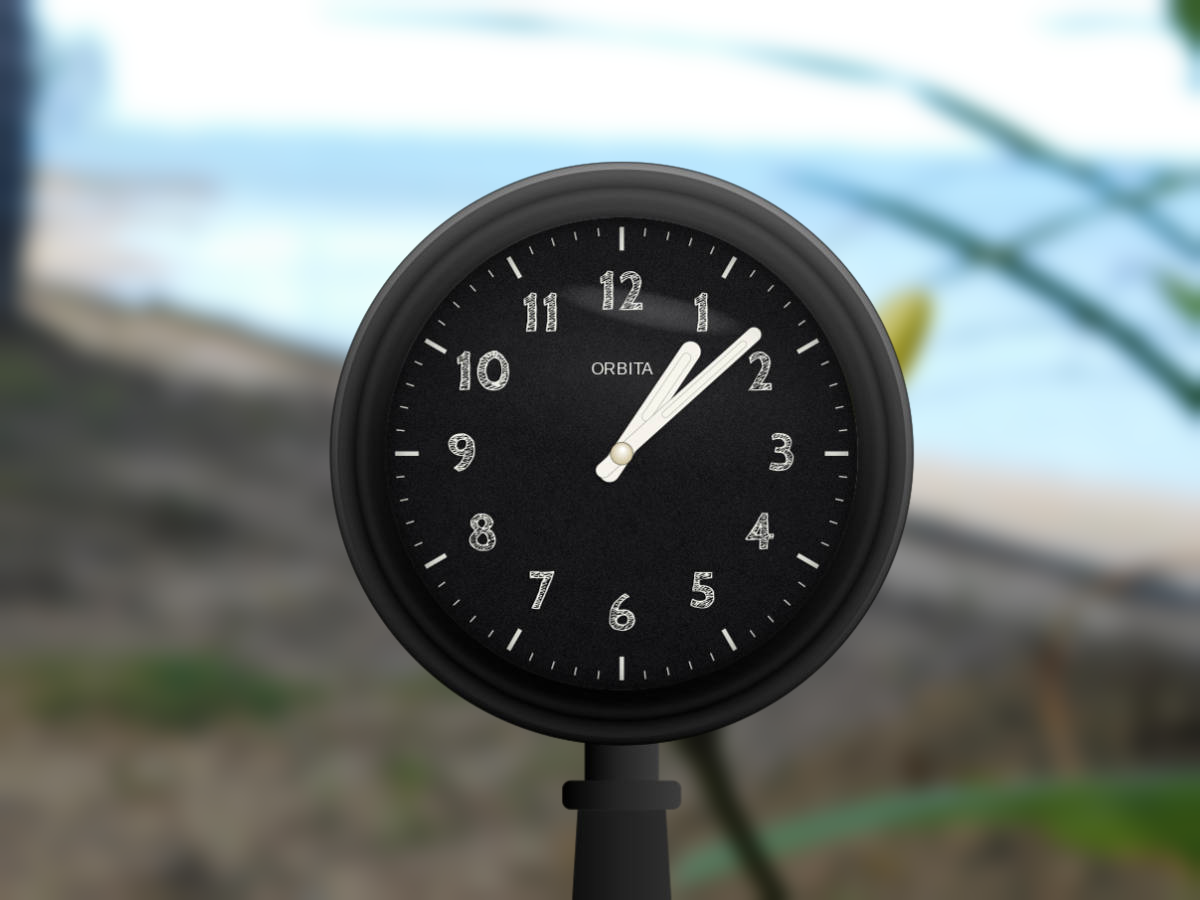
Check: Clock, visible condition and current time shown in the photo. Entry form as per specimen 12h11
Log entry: 1h08
